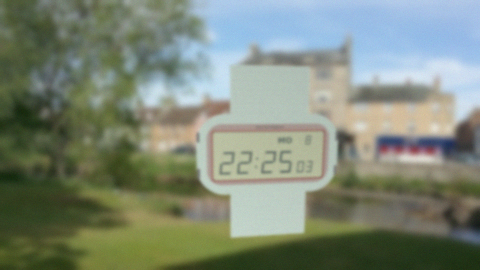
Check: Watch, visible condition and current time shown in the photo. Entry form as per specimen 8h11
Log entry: 22h25
